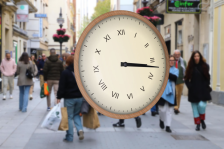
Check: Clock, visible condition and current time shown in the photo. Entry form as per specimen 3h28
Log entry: 3h17
